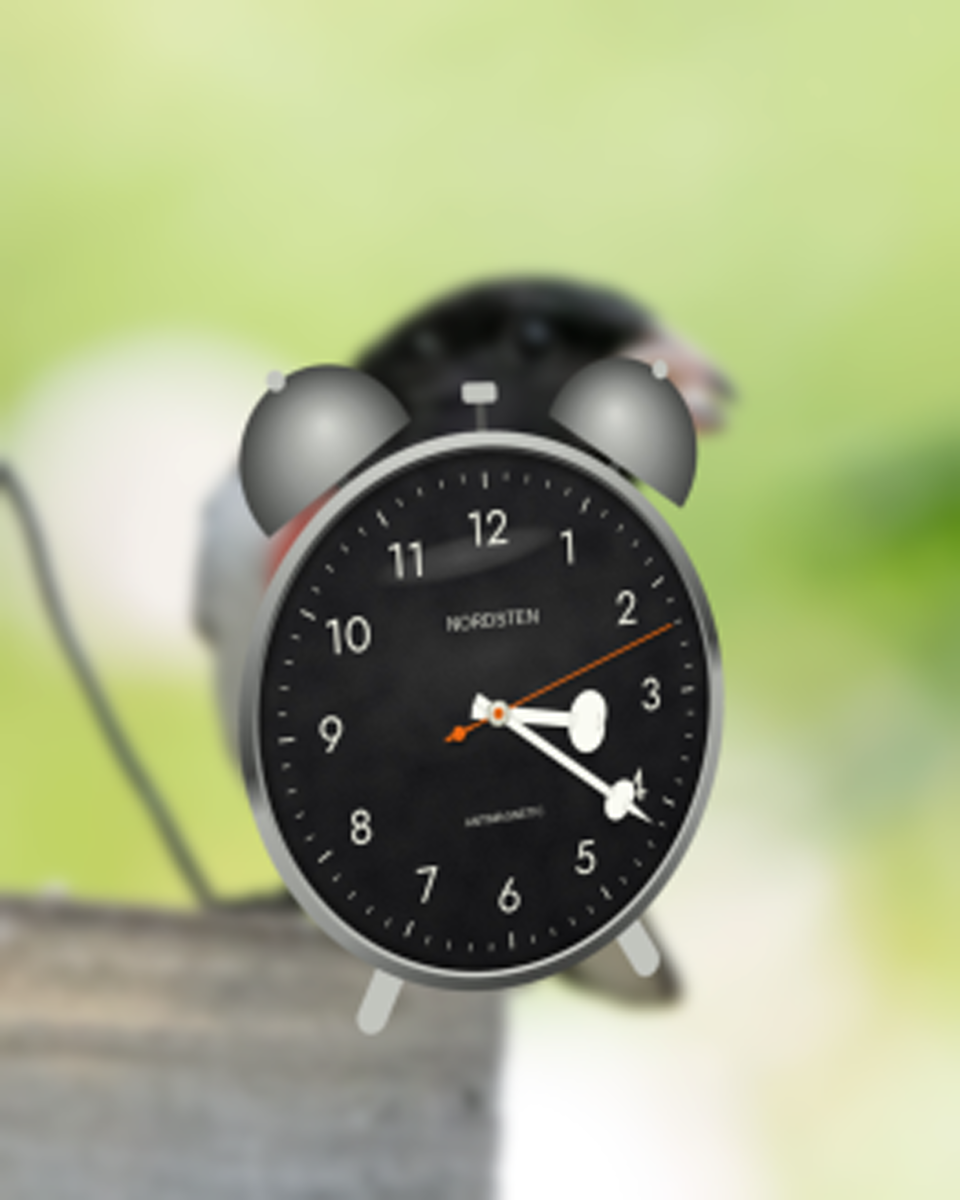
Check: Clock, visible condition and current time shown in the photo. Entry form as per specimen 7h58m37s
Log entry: 3h21m12s
